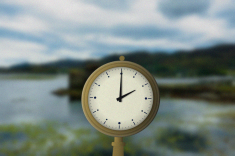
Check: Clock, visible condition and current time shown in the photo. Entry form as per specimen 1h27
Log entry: 2h00
